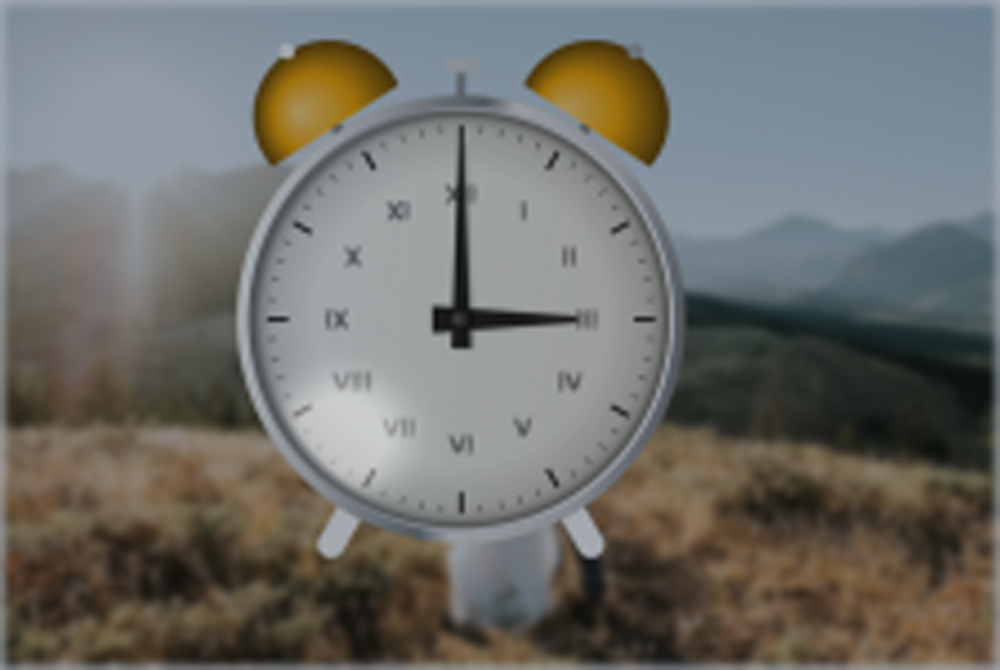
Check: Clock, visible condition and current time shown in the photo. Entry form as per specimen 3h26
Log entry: 3h00
